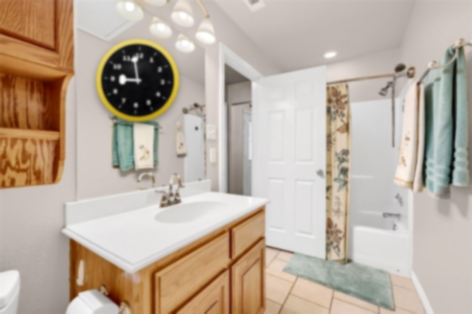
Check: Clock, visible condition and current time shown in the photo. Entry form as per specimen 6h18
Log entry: 8h58
